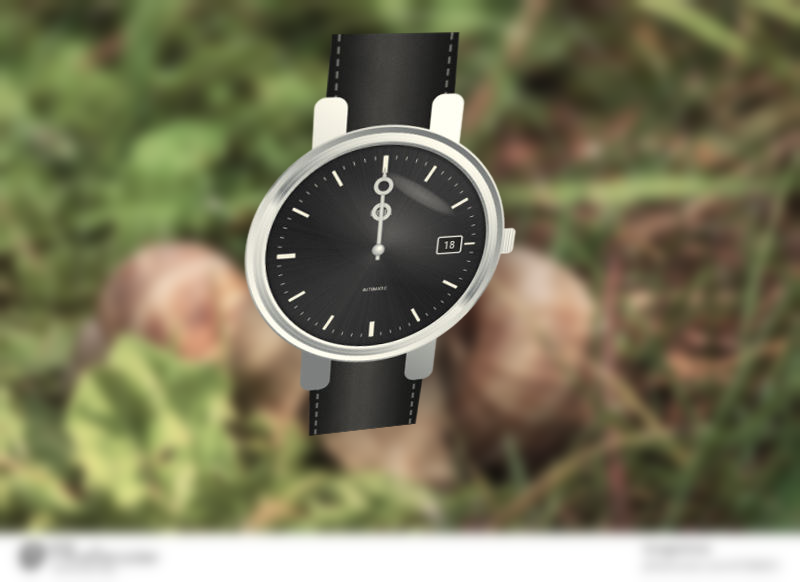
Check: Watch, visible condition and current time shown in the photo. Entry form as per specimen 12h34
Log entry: 12h00
